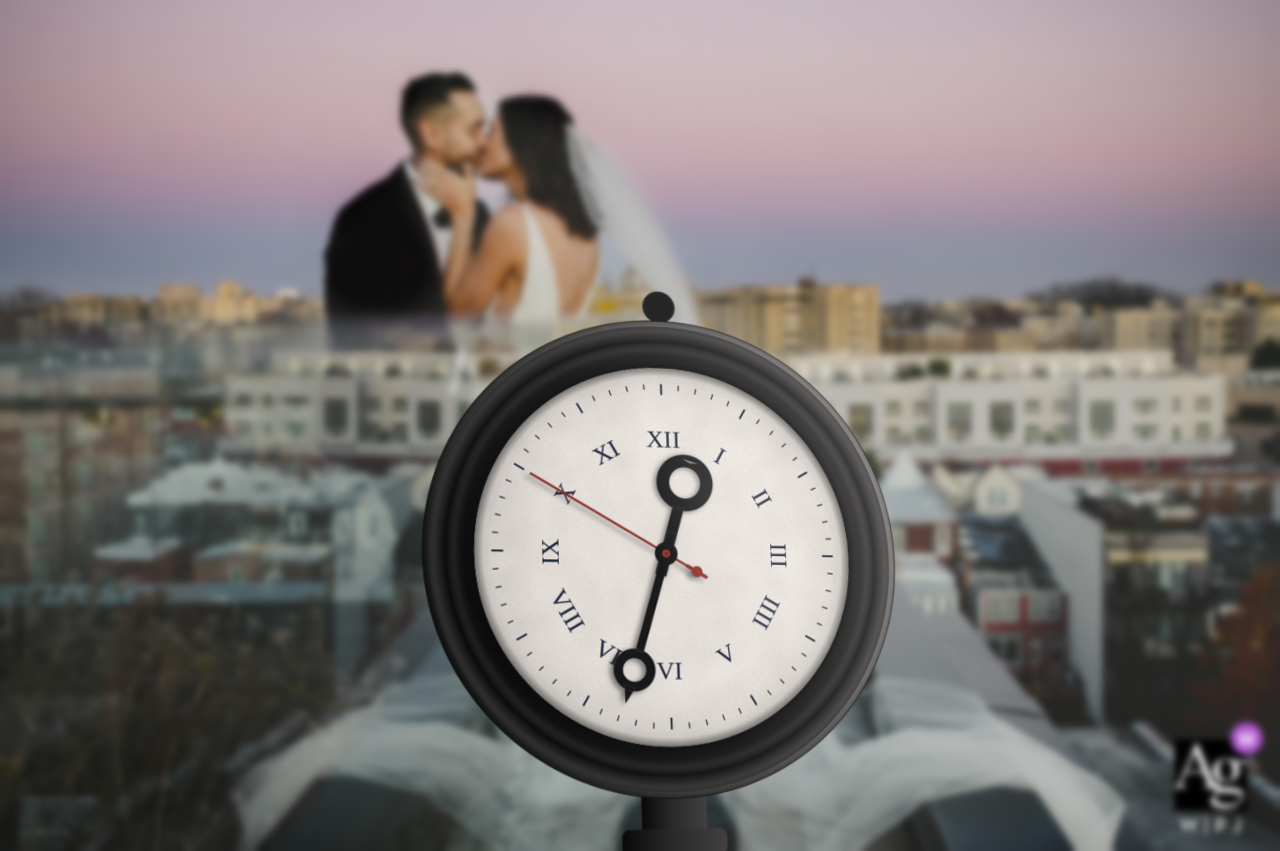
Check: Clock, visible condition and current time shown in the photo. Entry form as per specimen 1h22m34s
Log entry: 12h32m50s
